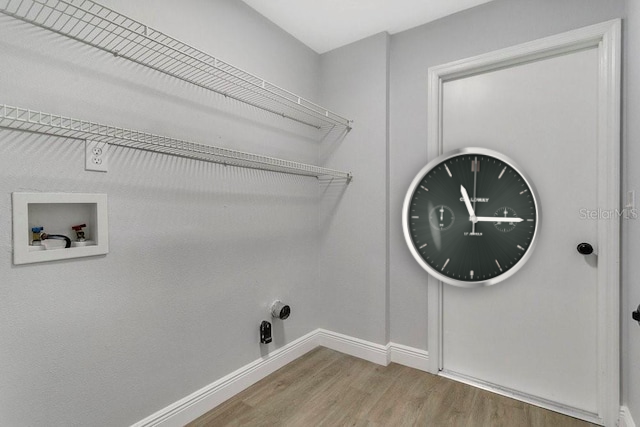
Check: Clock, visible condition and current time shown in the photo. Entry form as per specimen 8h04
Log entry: 11h15
